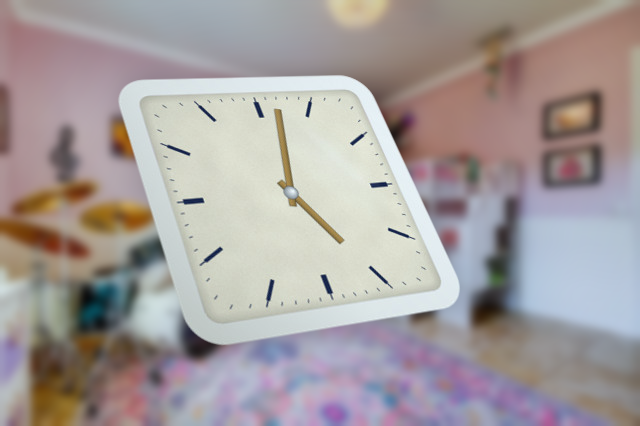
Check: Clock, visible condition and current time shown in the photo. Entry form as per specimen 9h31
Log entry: 5h02
